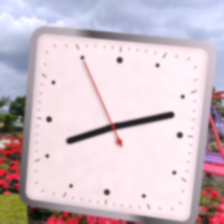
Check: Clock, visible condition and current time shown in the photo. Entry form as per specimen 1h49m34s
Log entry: 8h11m55s
